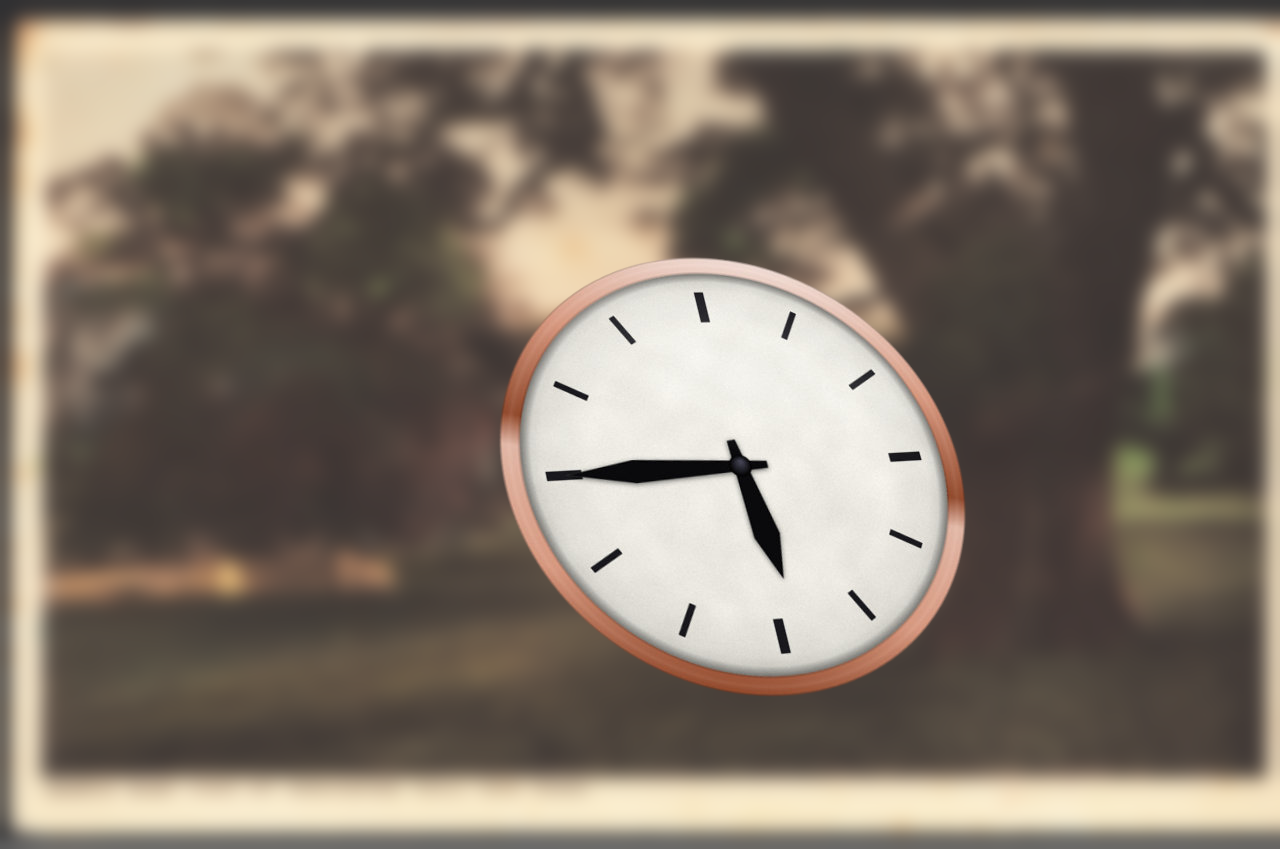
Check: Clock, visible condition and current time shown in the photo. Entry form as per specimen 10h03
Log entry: 5h45
